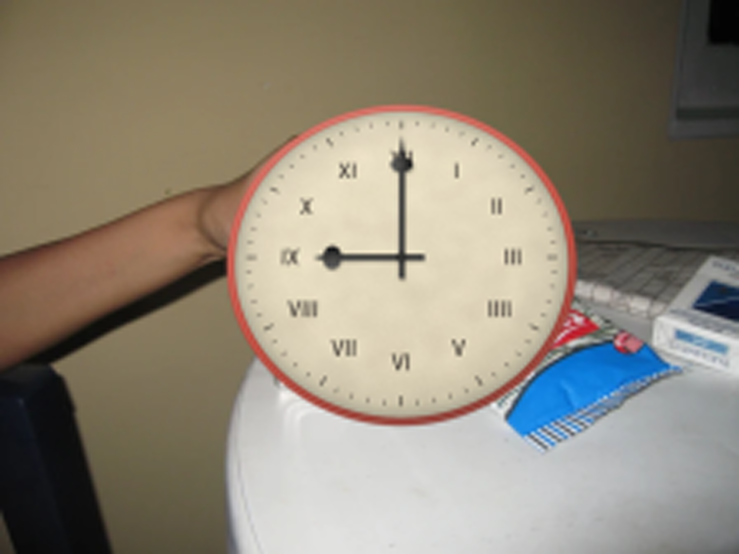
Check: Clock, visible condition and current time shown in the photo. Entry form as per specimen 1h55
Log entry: 9h00
